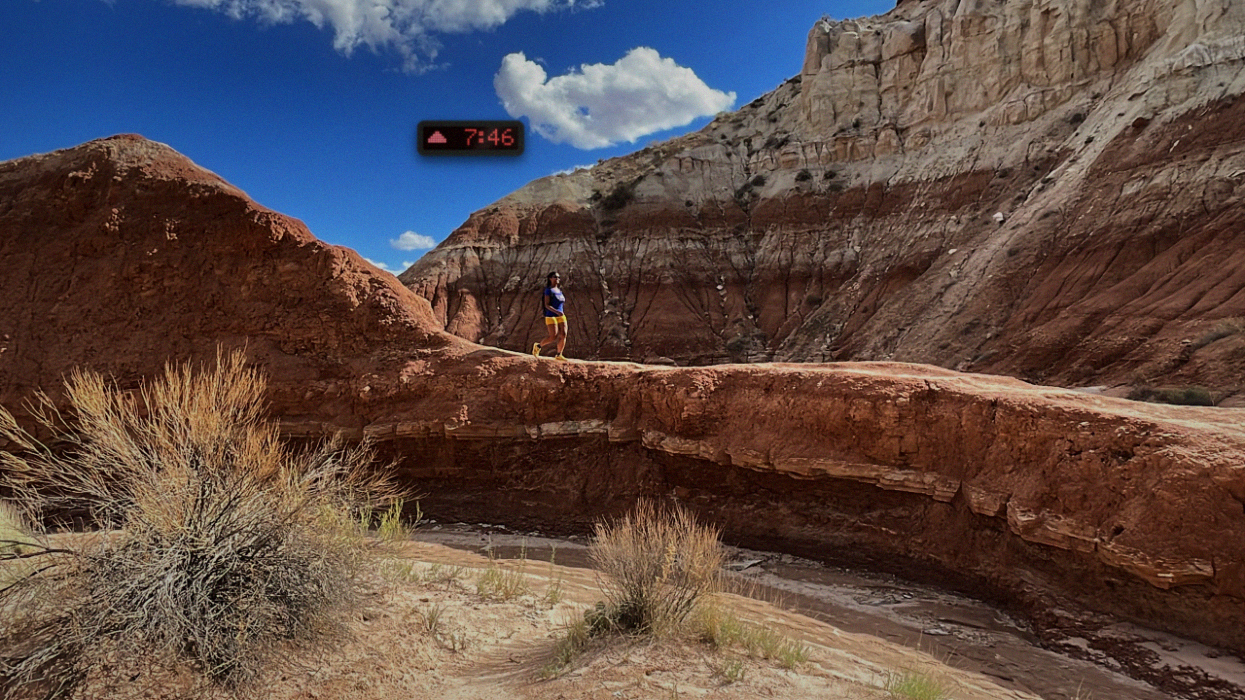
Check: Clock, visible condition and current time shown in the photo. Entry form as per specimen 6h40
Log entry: 7h46
